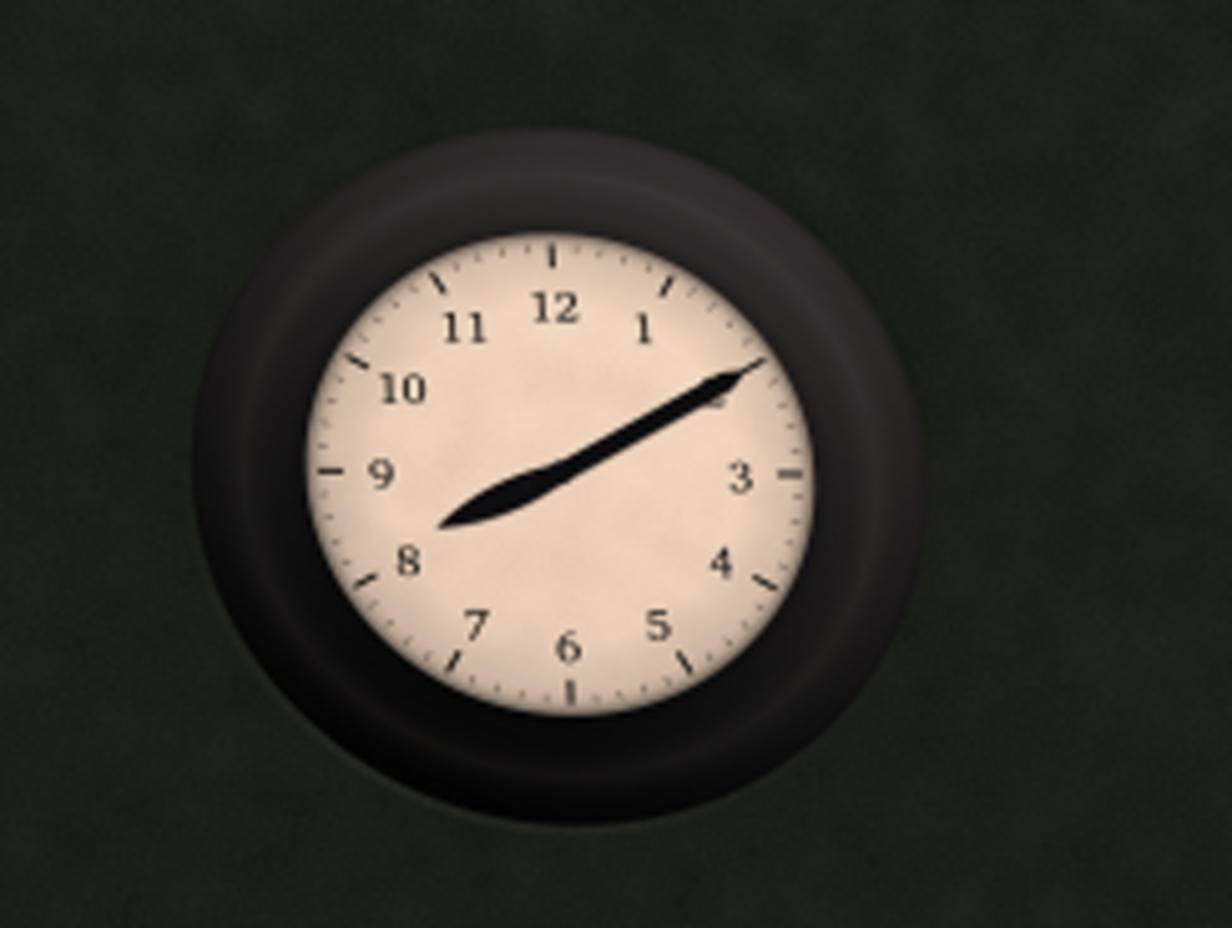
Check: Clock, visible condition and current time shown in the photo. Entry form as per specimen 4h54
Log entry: 8h10
